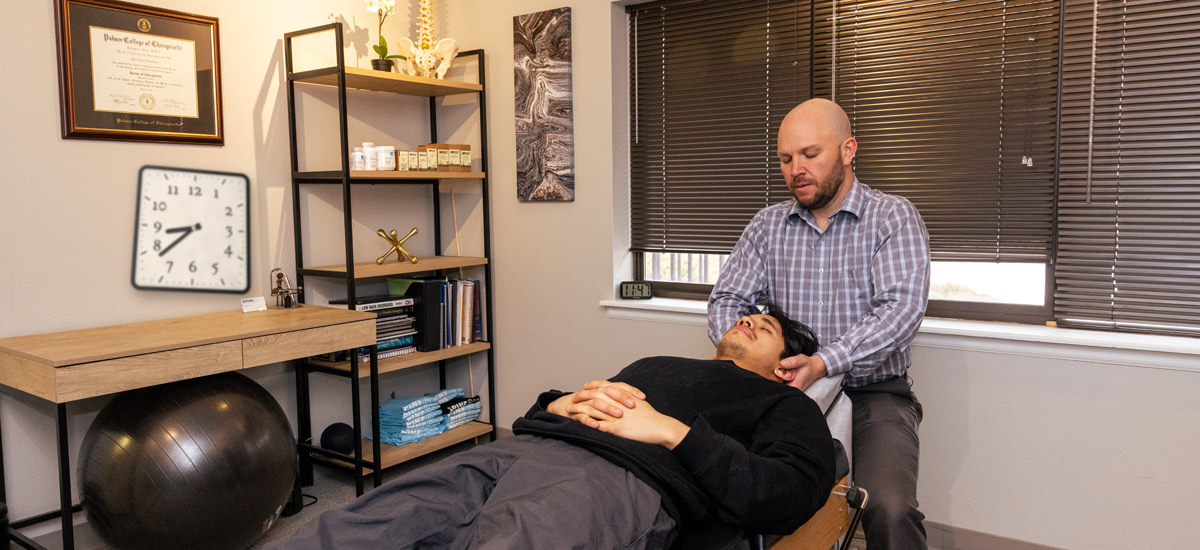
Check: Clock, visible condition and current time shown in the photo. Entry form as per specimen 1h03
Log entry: 8h38
